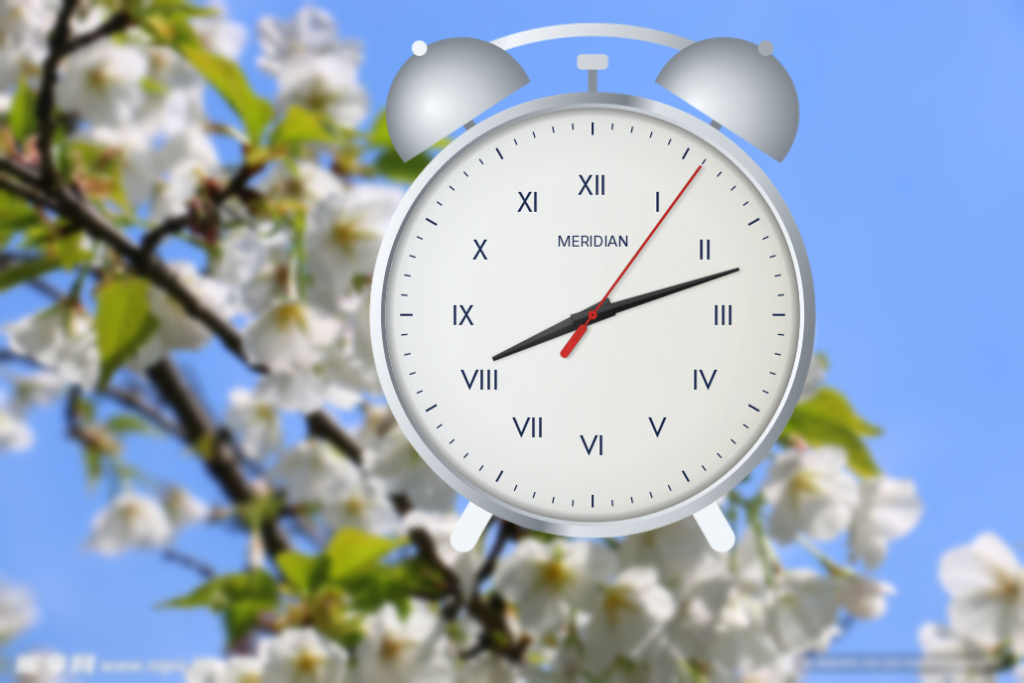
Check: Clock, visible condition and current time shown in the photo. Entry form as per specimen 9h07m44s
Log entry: 8h12m06s
